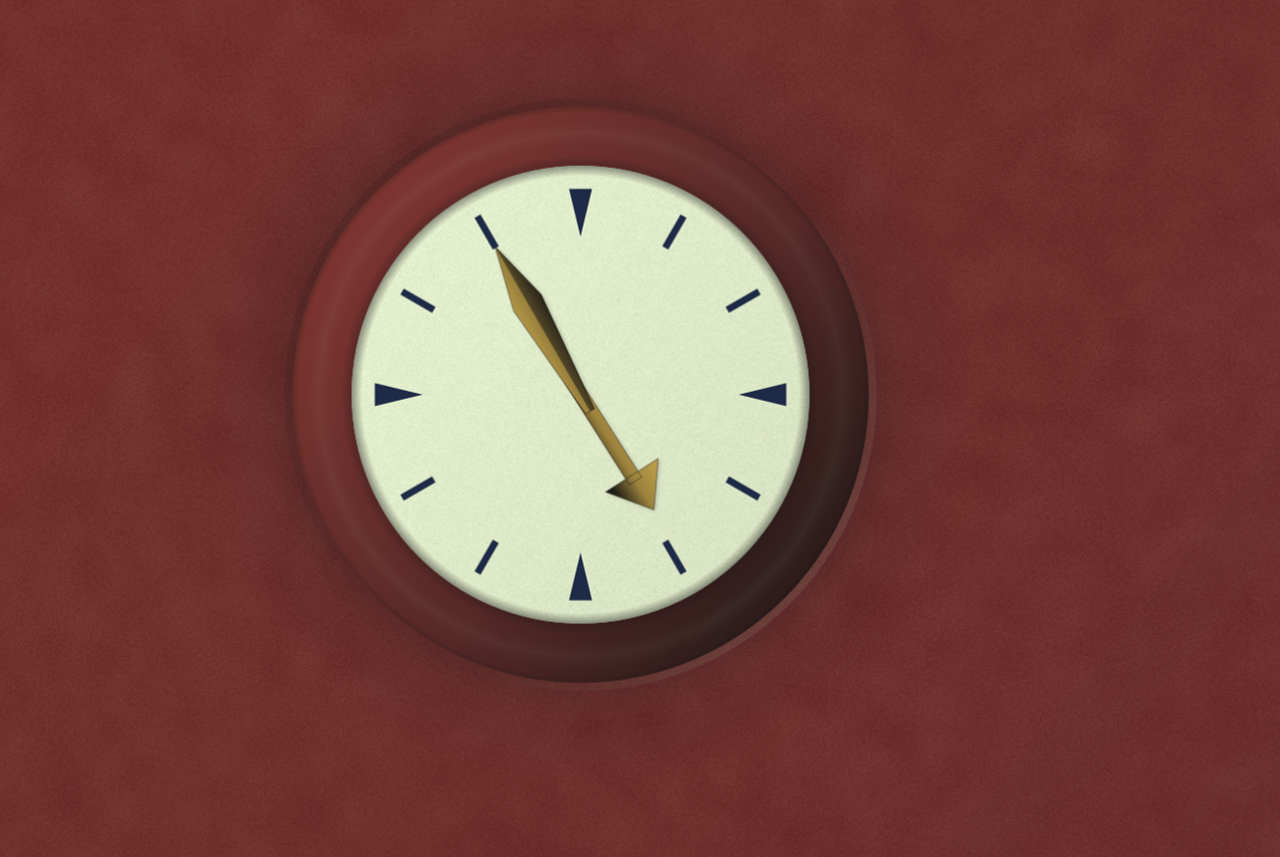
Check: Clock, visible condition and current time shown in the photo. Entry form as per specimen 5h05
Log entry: 4h55
